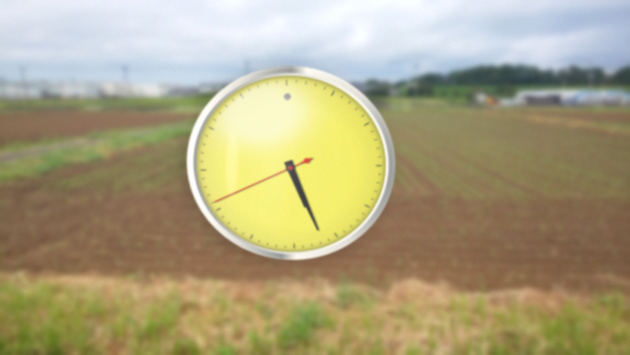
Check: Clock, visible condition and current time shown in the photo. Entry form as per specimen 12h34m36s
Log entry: 5h26m41s
